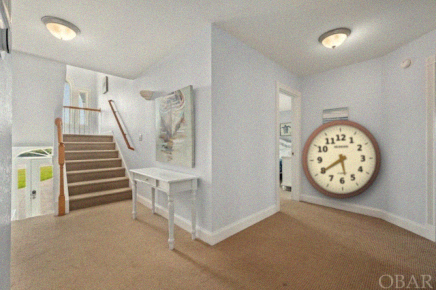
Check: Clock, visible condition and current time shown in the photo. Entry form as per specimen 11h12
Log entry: 5h40
